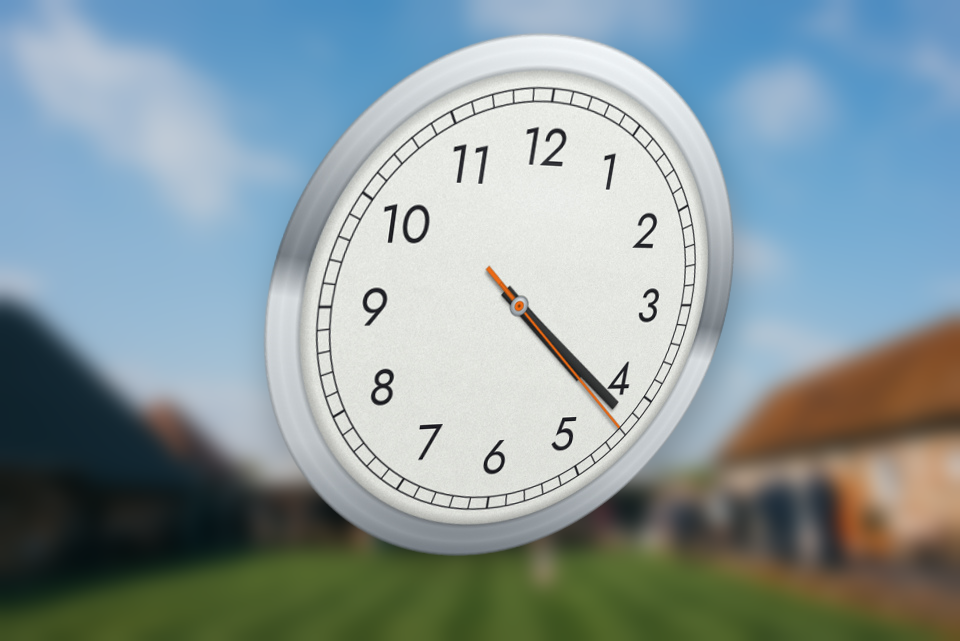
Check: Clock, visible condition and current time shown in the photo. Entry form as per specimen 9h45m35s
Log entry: 4h21m22s
